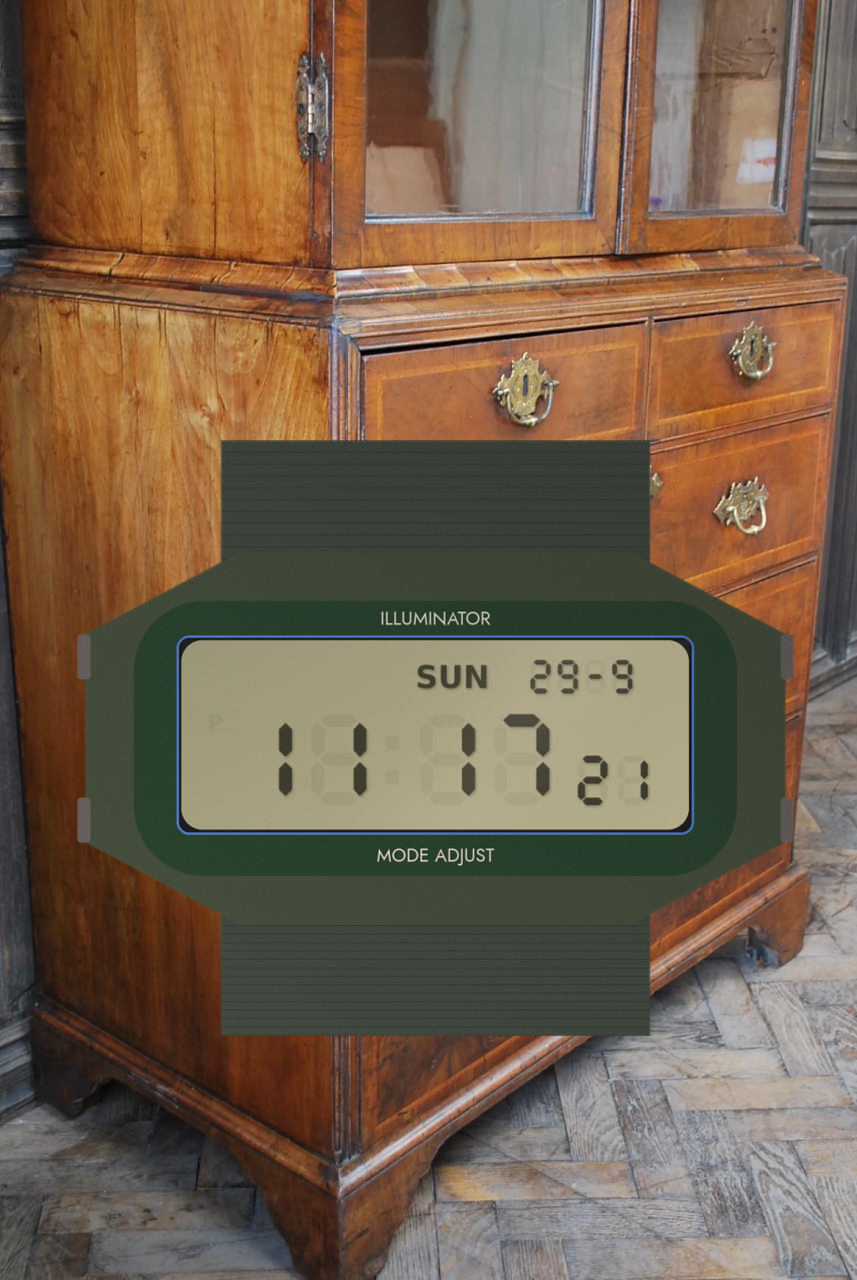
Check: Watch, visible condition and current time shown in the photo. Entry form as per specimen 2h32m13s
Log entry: 11h17m21s
